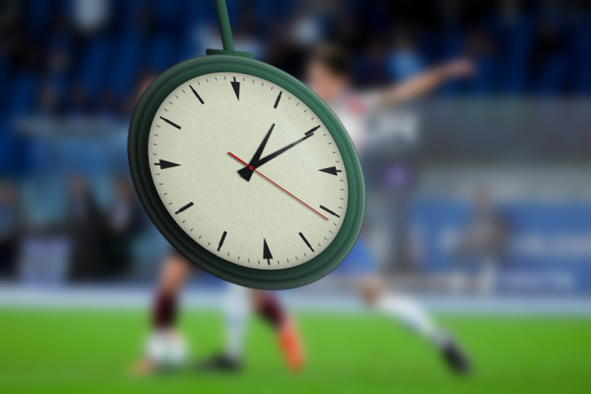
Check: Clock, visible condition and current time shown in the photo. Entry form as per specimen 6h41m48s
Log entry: 1h10m21s
